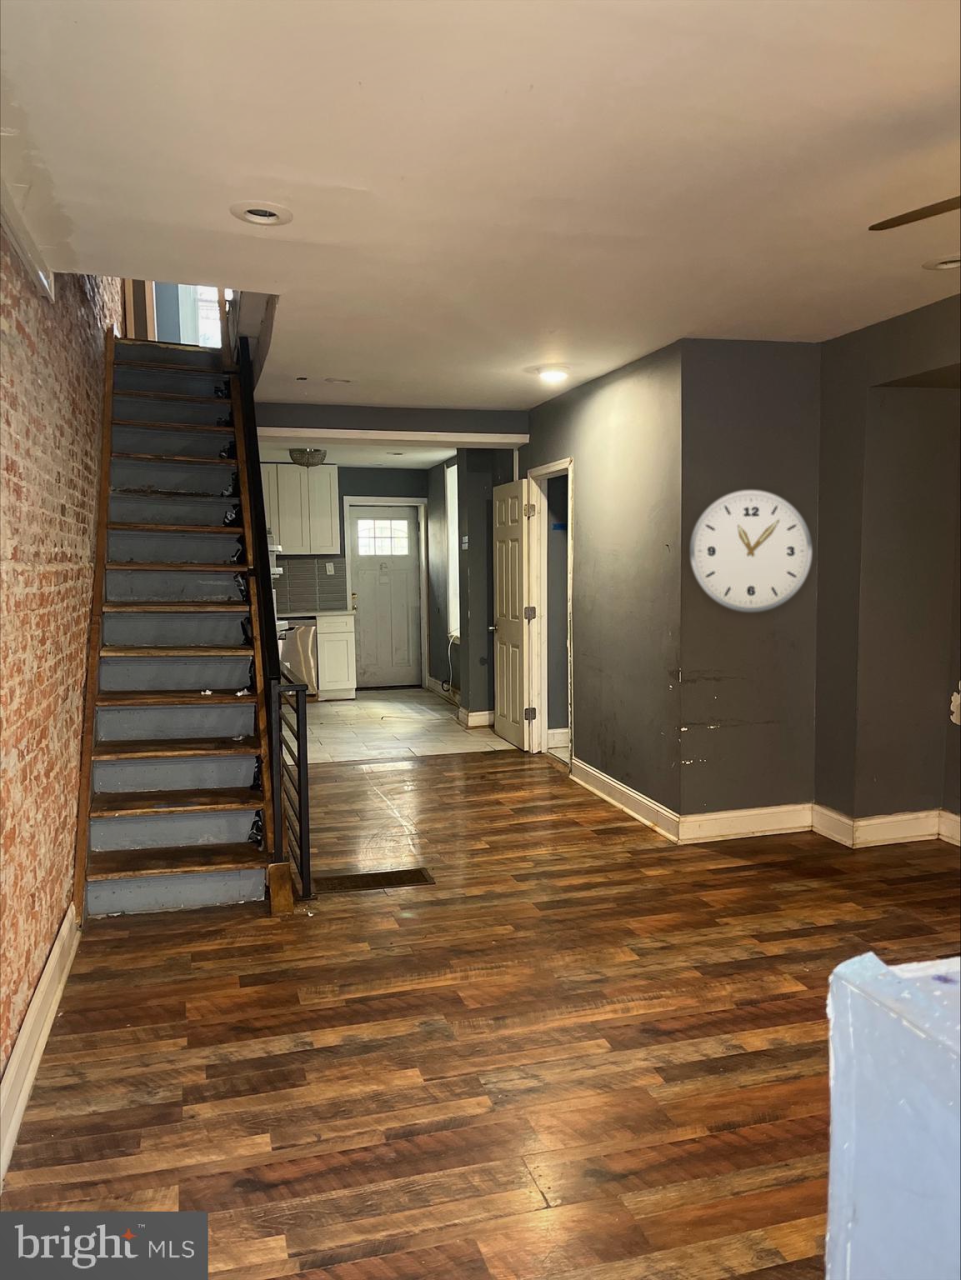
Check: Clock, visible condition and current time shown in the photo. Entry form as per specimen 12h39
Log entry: 11h07
